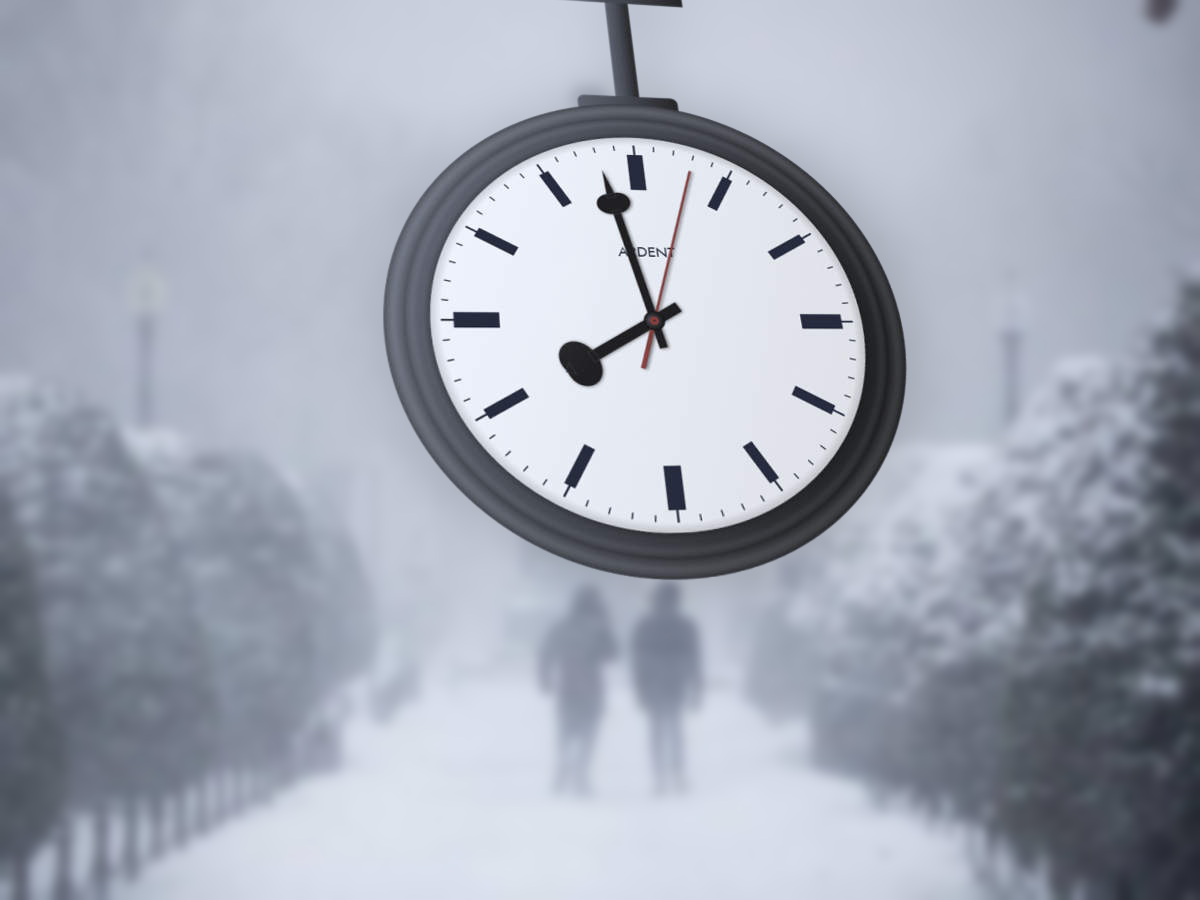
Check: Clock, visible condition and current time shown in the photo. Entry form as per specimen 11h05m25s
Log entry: 7h58m03s
